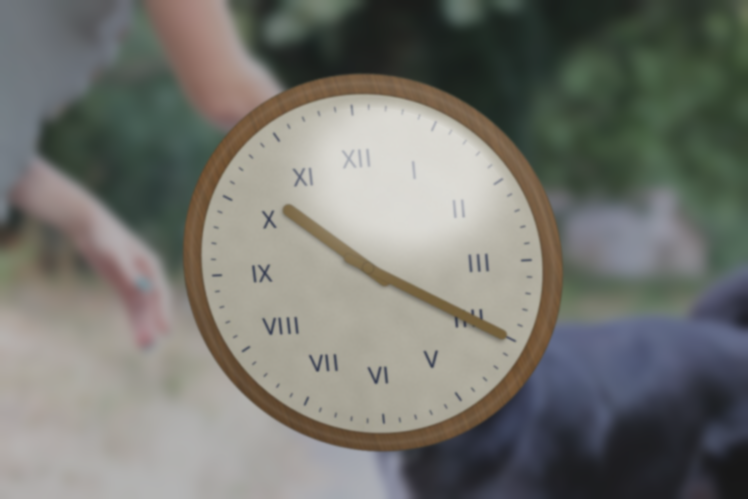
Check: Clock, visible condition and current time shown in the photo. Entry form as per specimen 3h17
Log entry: 10h20
